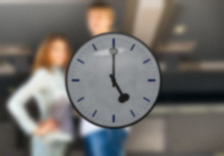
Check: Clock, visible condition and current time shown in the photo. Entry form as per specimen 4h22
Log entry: 5h00
